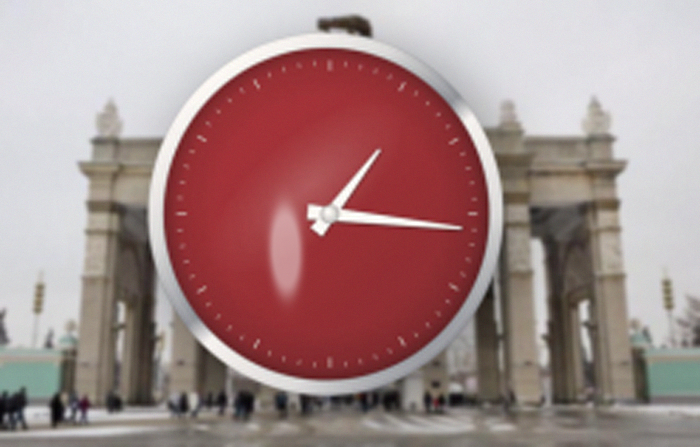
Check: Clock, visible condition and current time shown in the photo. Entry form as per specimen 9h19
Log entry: 1h16
